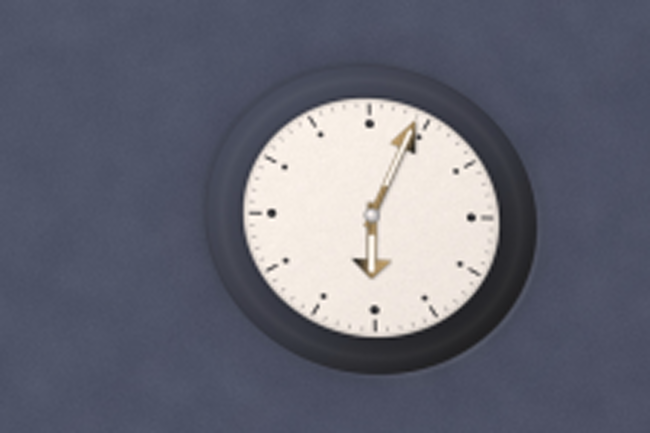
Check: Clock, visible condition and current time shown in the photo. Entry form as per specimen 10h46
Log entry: 6h04
